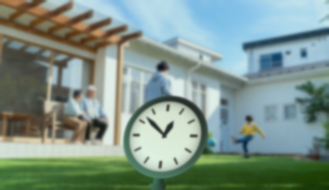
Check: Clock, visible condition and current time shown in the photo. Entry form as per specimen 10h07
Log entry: 12h52
